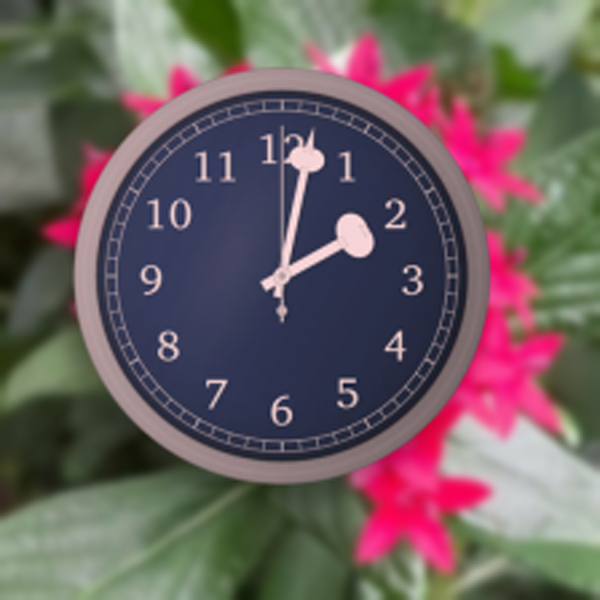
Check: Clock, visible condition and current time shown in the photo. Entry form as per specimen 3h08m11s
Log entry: 2h02m00s
